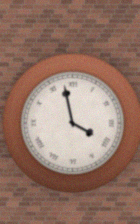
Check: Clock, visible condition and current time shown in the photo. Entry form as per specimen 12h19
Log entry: 3h58
